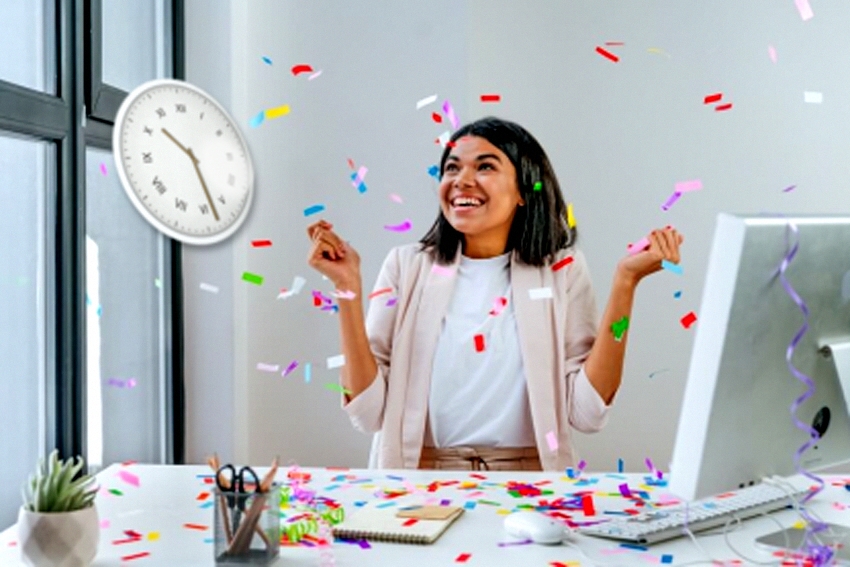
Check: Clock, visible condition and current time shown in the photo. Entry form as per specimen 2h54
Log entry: 10h28
